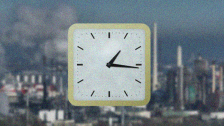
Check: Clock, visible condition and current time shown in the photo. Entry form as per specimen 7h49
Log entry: 1h16
